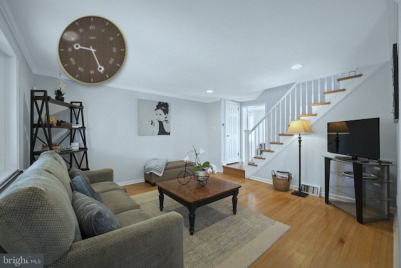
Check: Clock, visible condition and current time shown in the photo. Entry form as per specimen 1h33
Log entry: 9h26
